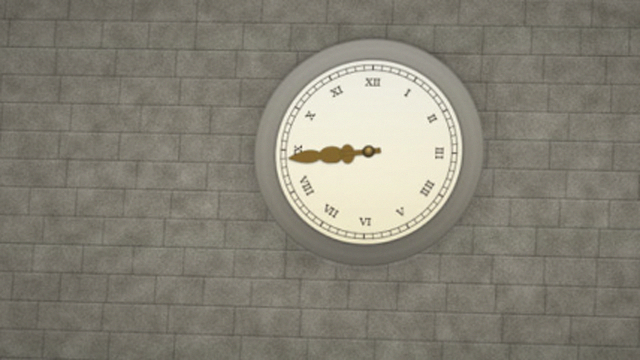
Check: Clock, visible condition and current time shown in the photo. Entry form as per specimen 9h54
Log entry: 8h44
